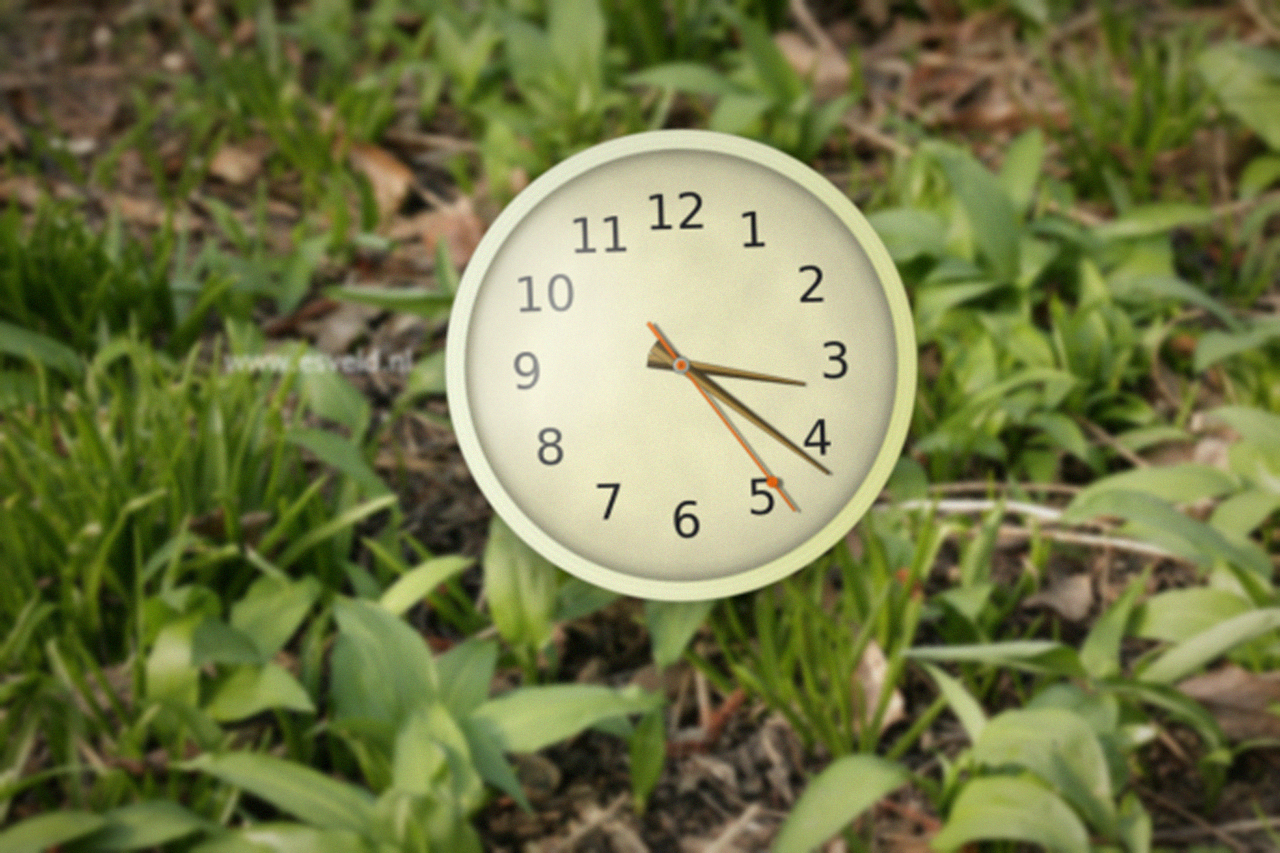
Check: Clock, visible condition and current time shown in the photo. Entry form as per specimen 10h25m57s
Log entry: 3h21m24s
